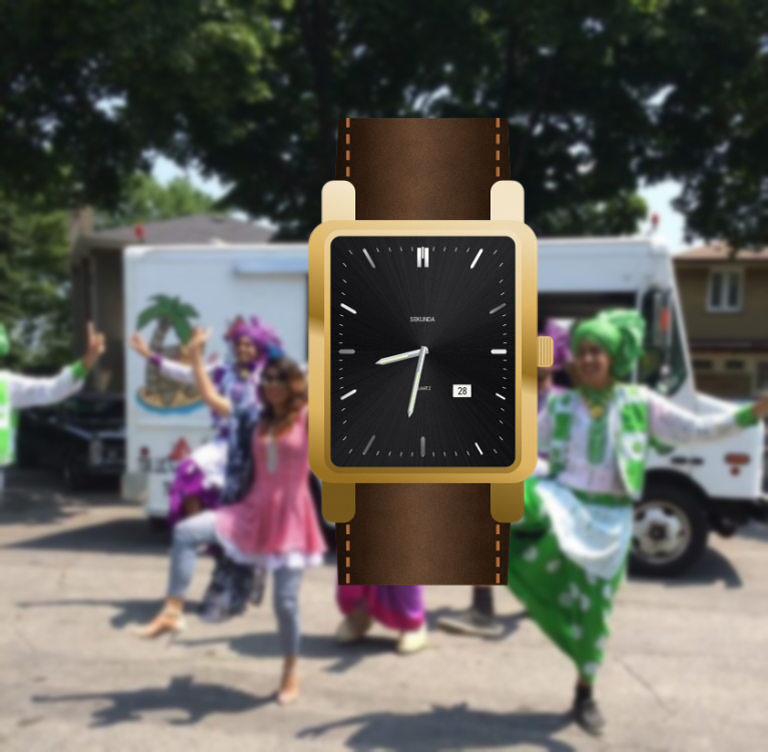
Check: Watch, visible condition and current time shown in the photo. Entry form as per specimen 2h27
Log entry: 8h32
